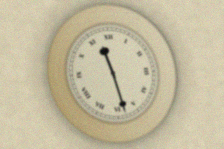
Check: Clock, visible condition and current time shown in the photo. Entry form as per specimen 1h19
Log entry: 11h28
